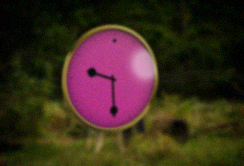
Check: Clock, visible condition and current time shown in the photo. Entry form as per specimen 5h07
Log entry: 9h29
